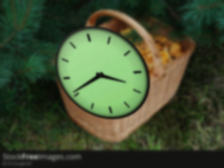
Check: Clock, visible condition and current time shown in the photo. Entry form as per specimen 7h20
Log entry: 3h41
